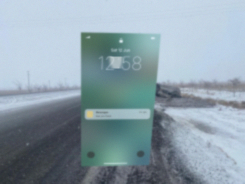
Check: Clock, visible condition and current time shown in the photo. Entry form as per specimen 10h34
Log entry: 12h58
